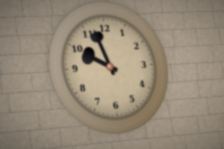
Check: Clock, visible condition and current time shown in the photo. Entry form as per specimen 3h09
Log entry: 9h57
